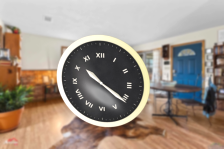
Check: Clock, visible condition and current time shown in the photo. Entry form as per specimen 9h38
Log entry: 10h21
